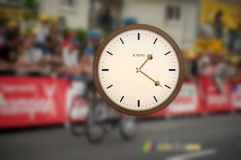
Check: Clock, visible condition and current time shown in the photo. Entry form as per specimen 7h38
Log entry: 1h21
